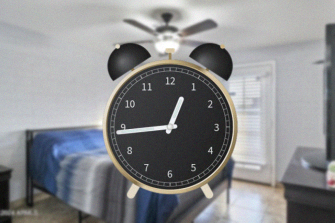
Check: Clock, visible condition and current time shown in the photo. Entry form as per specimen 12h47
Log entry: 12h44
